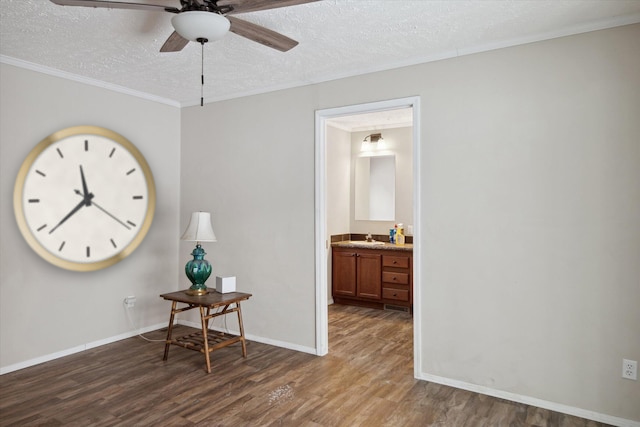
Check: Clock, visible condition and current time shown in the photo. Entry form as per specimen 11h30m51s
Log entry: 11h38m21s
